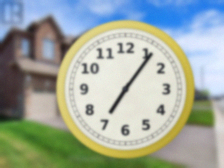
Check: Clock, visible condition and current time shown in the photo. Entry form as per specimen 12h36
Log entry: 7h06
